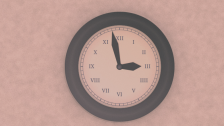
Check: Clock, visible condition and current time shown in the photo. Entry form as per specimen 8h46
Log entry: 2h58
